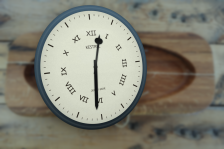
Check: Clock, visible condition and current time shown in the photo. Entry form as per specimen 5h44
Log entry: 12h31
